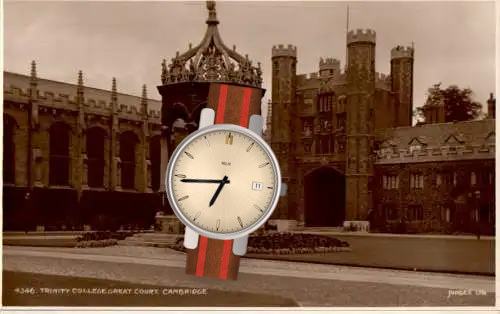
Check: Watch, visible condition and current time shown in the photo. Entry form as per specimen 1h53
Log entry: 6h44
